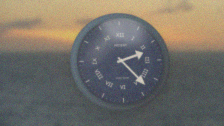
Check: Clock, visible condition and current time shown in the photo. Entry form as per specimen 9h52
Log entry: 2h23
